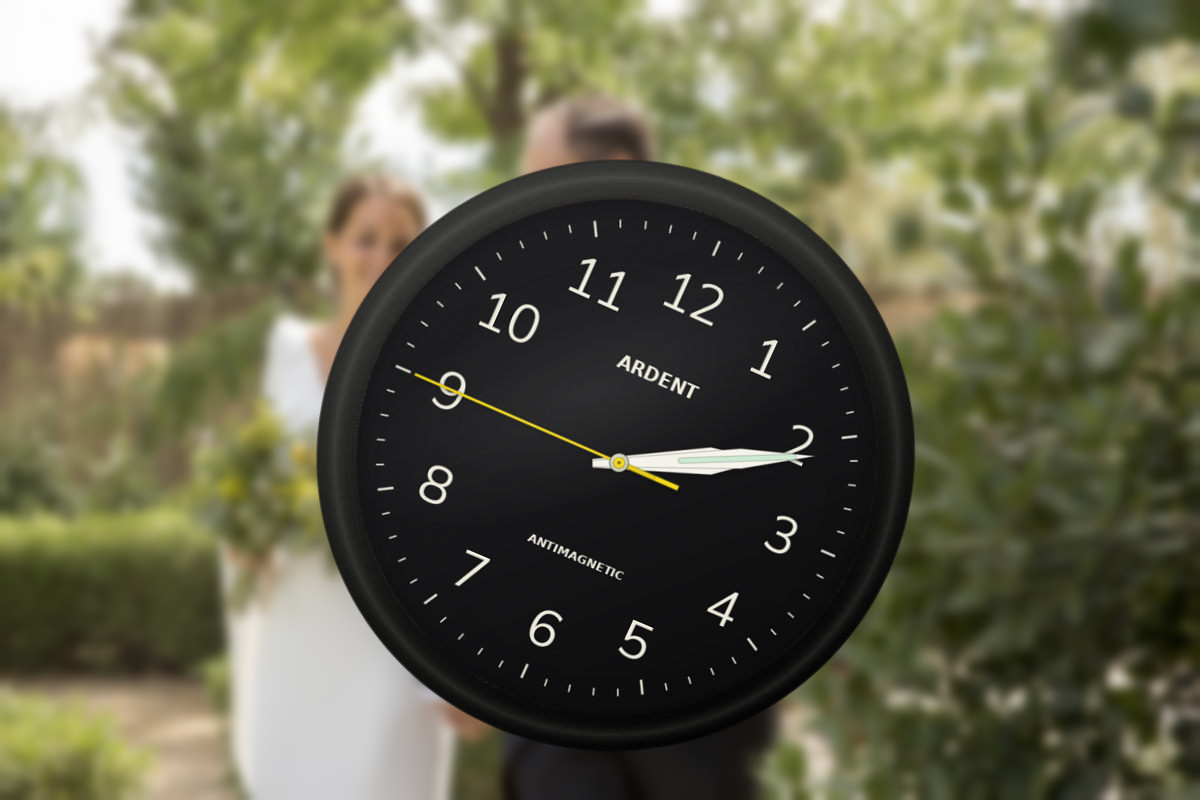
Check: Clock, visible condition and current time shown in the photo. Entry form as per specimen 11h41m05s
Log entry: 2h10m45s
